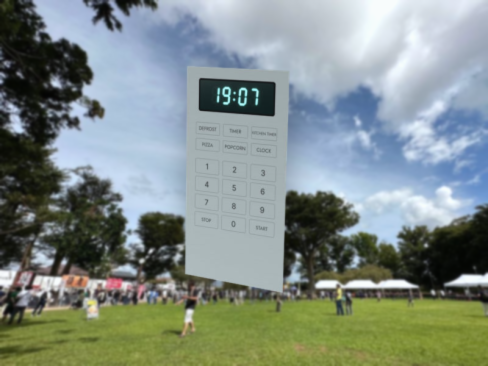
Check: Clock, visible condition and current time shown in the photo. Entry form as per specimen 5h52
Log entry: 19h07
